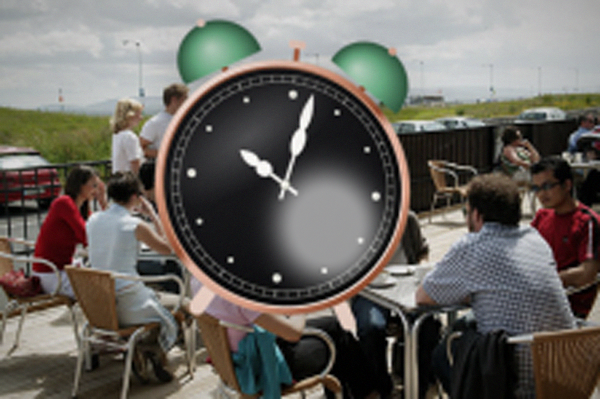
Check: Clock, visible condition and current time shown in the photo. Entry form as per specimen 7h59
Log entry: 10h02
